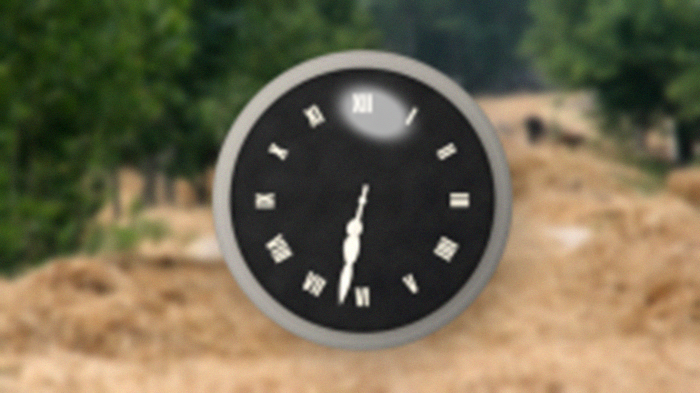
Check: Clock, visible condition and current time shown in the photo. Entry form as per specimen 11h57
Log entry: 6h32
